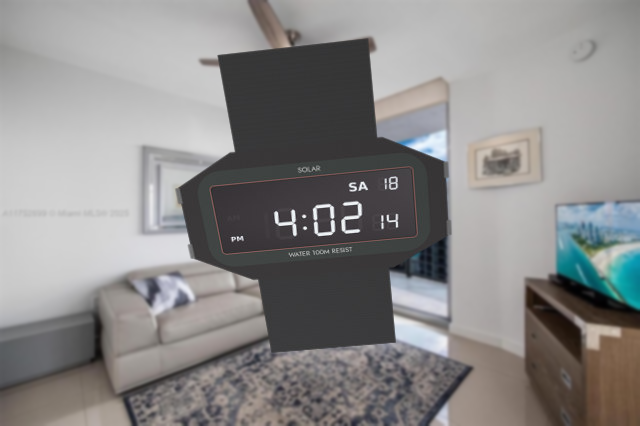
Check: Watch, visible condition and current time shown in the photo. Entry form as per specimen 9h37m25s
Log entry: 4h02m14s
